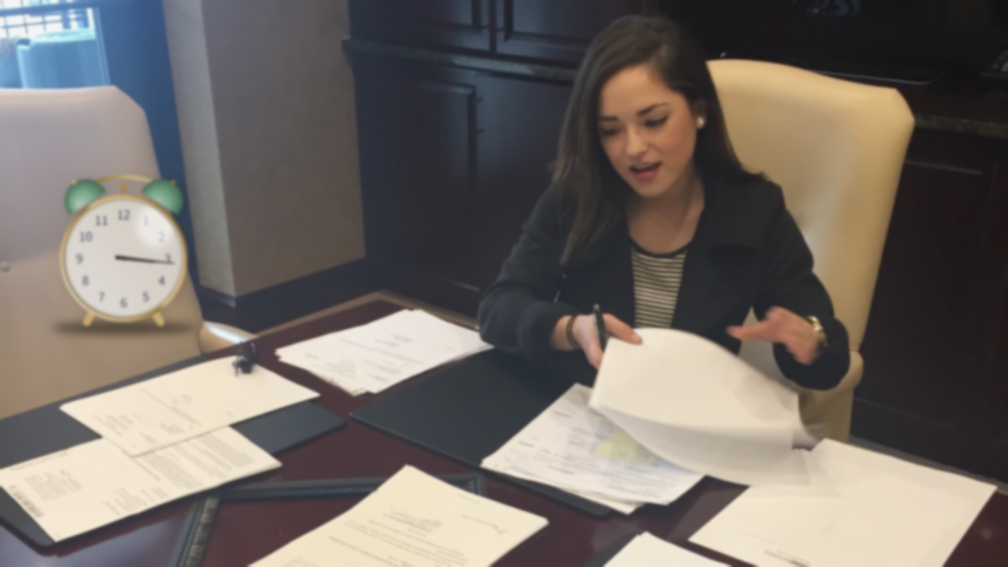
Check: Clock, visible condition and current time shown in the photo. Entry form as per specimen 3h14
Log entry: 3h16
